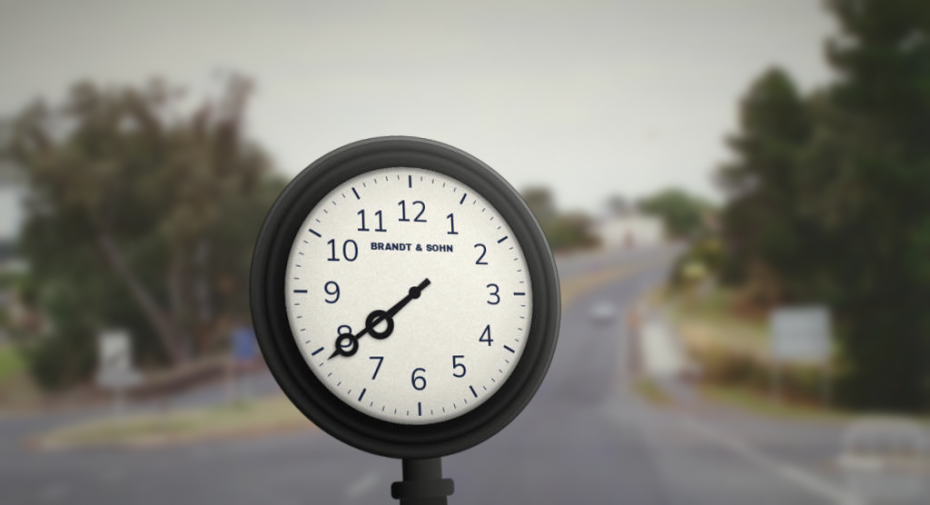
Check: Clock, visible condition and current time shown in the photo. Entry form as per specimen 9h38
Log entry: 7h39
